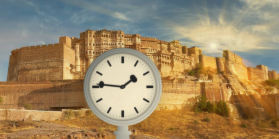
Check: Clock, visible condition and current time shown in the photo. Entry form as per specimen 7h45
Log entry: 1h46
